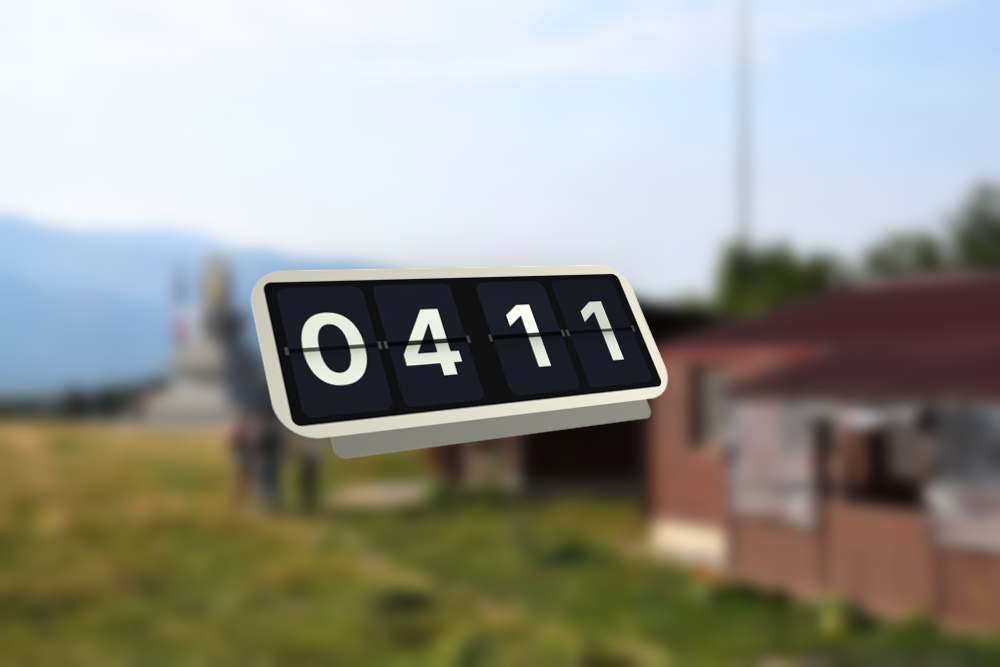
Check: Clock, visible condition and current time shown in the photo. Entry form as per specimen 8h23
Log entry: 4h11
